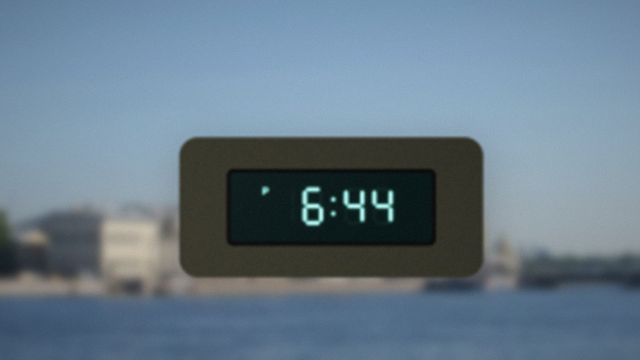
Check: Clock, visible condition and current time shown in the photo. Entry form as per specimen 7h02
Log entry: 6h44
